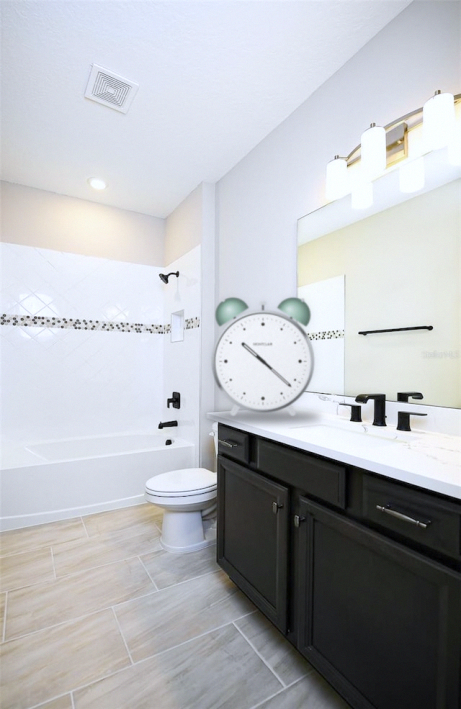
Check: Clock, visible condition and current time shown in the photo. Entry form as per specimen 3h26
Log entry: 10h22
